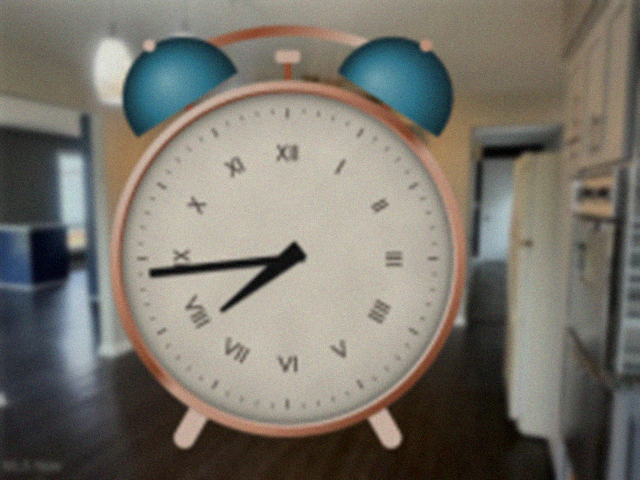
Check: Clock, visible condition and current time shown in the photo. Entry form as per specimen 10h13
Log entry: 7h44
